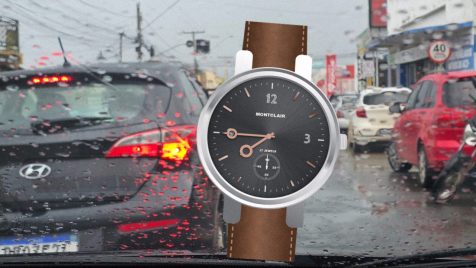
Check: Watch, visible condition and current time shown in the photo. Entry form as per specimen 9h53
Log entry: 7h45
